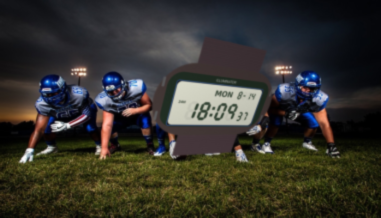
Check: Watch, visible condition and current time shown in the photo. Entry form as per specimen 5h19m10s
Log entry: 18h09m37s
